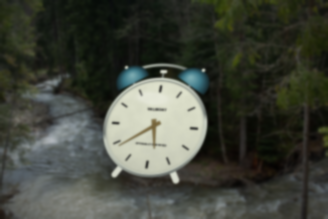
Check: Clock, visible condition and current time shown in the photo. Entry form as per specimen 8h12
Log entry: 5h39
